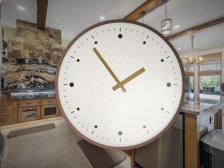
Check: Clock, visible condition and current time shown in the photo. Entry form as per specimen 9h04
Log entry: 1h54
